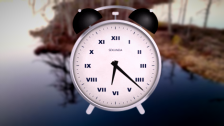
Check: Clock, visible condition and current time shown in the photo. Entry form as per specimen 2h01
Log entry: 6h22
